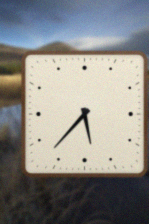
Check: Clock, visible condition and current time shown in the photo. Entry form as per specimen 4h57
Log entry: 5h37
